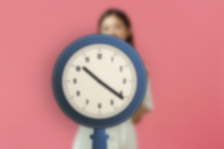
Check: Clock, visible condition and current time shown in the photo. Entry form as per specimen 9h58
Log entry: 10h21
